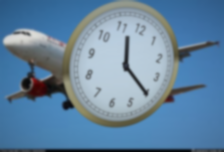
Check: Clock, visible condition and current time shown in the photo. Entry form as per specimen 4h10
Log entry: 11h20
